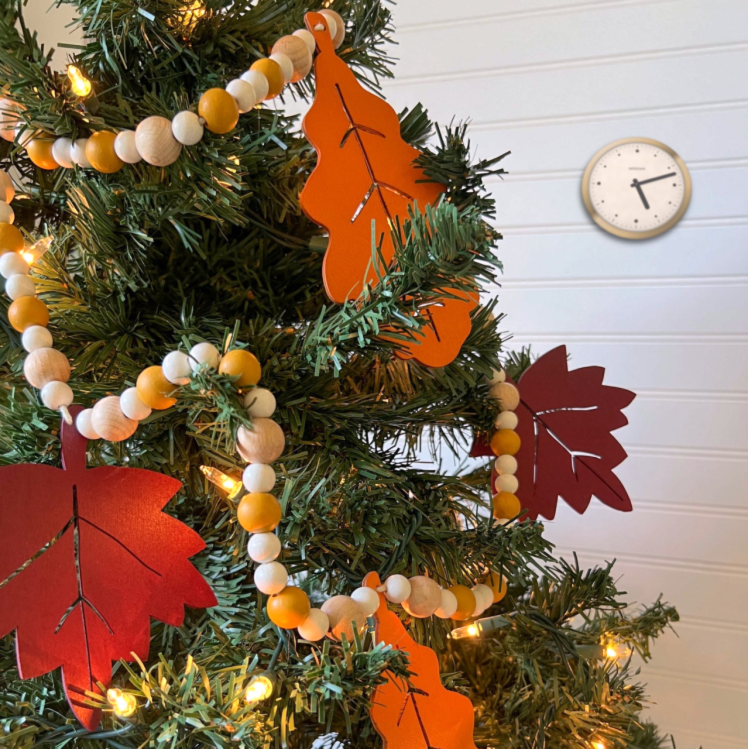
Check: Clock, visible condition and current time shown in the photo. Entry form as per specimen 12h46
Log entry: 5h12
